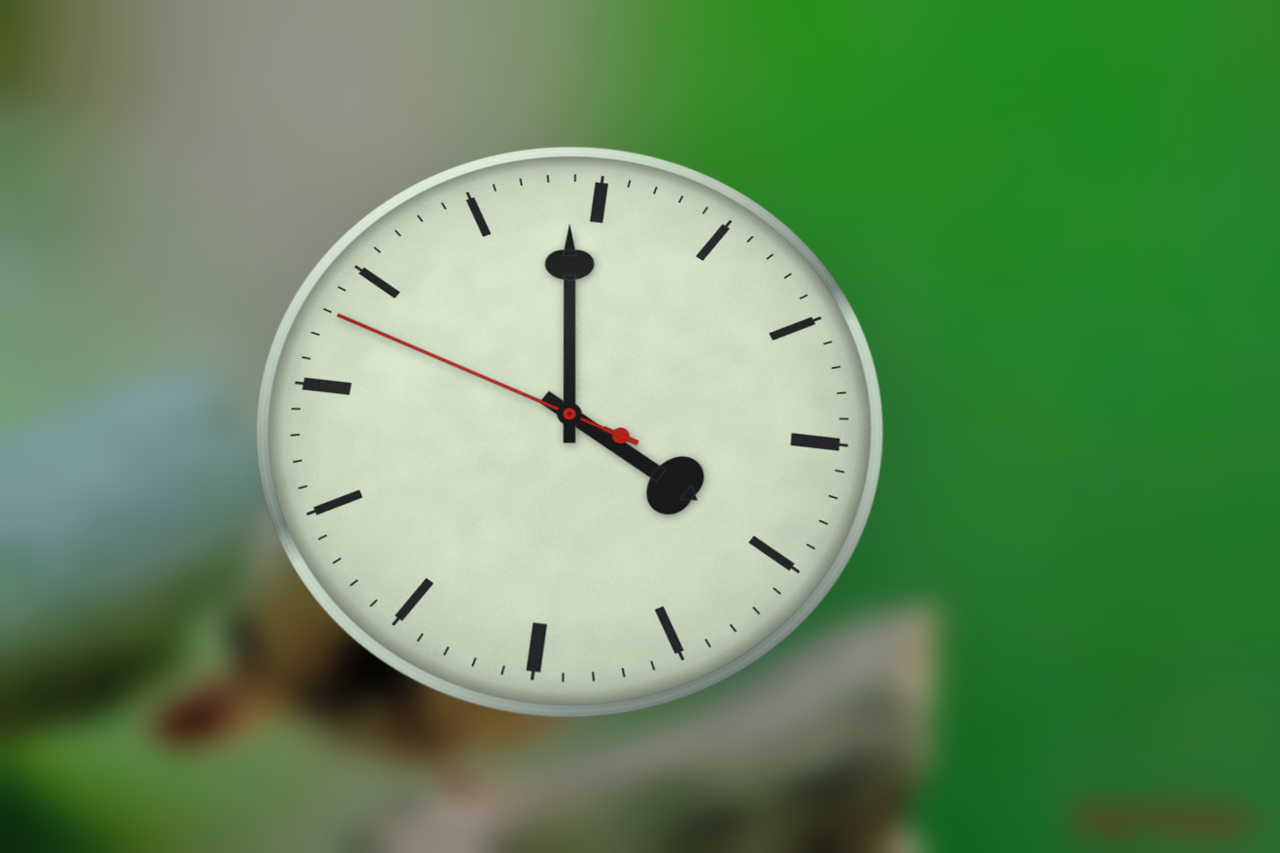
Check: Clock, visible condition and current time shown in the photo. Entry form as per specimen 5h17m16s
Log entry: 3h58m48s
